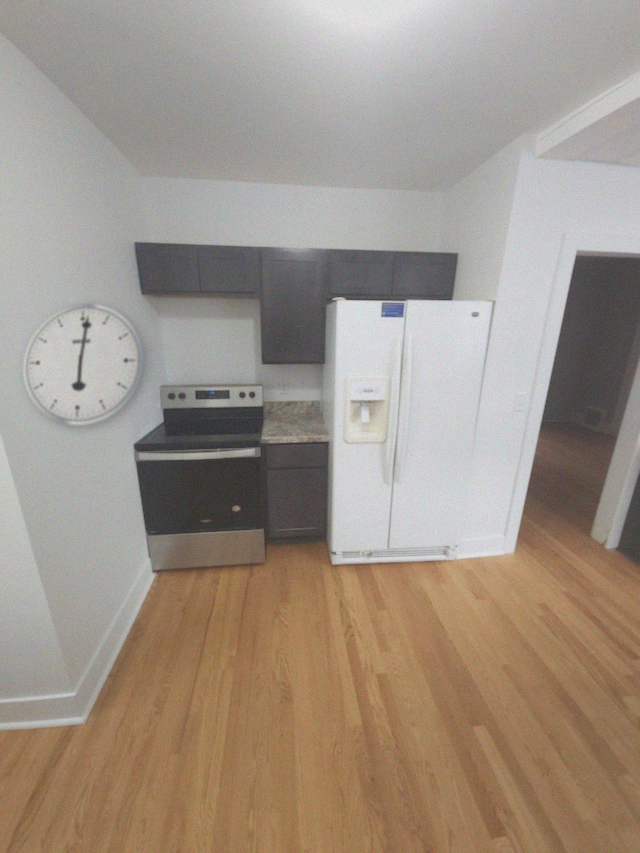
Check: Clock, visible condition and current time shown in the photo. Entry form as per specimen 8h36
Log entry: 6h01
